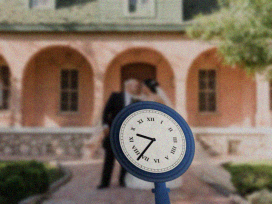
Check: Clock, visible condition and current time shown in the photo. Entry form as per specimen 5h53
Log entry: 9h37
